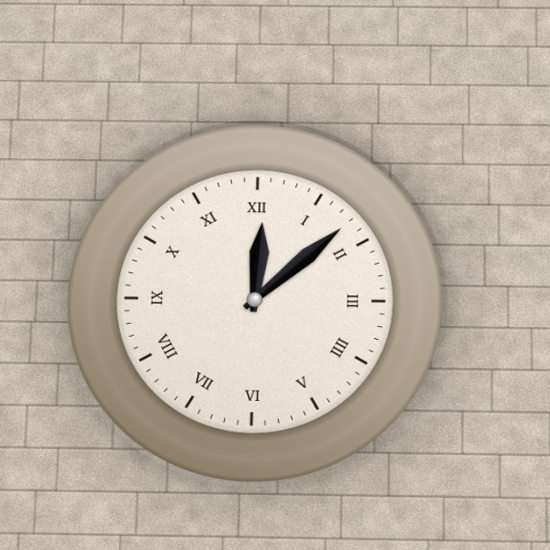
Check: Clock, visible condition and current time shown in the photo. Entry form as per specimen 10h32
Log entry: 12h08
